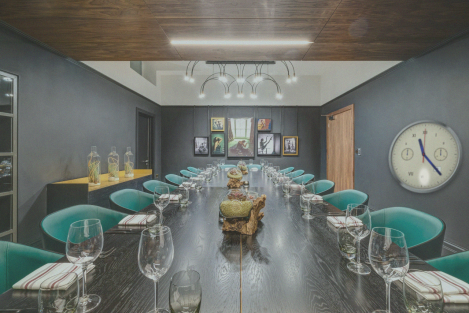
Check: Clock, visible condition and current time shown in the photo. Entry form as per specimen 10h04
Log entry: 11h23
